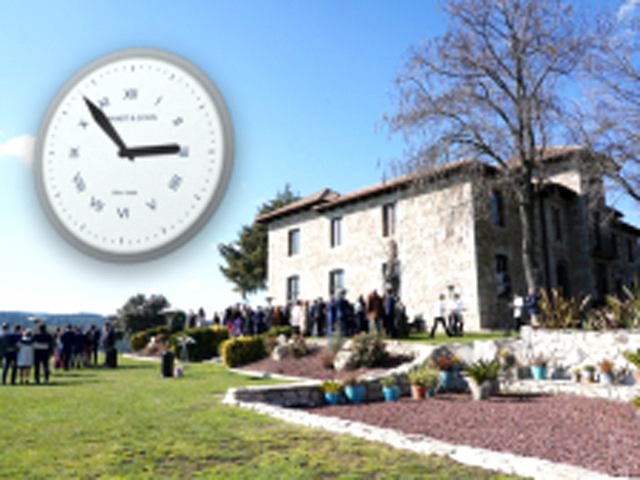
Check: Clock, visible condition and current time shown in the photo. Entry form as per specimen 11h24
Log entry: 2h53
